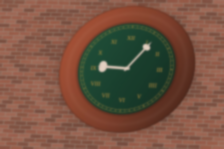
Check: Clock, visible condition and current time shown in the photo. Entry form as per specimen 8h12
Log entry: 9h06
